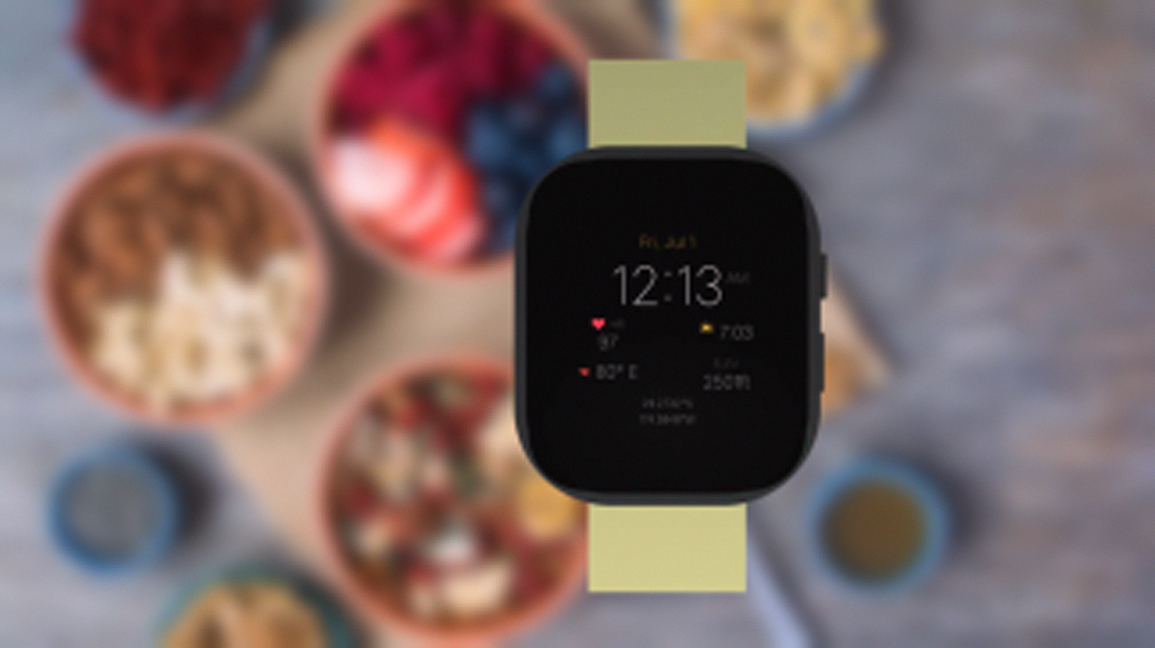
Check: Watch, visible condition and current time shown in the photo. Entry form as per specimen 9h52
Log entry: 12h13
